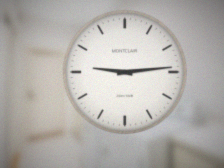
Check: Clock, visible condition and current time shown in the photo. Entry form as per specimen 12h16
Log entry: 9h14
